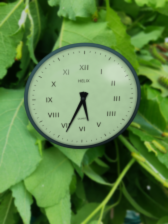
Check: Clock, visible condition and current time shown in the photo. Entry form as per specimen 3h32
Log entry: 5h34
